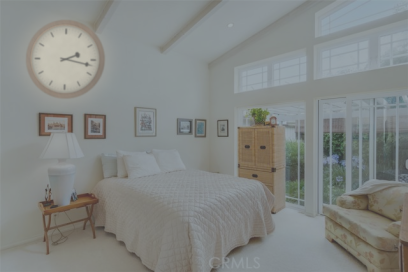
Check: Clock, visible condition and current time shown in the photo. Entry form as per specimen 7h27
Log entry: 2h17
